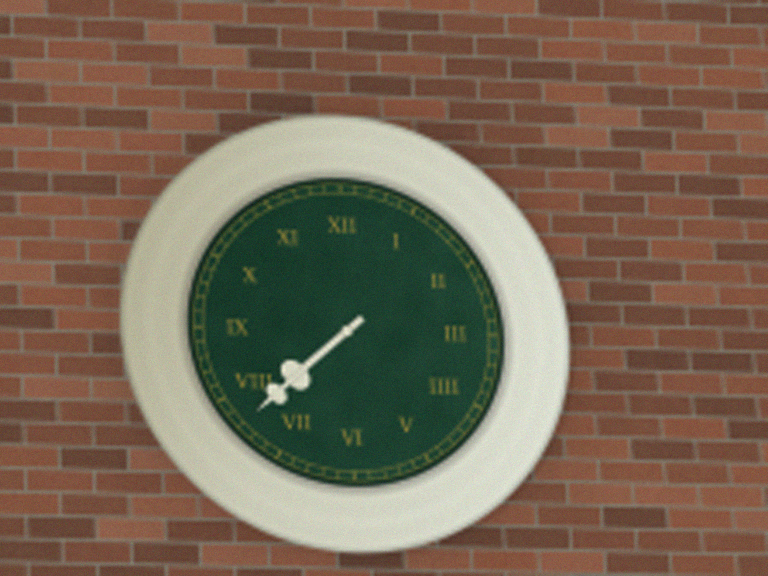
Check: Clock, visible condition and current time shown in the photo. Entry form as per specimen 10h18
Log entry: 7h38
